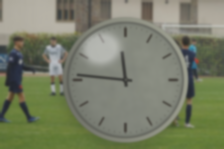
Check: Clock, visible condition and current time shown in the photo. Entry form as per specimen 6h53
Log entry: 11h46
